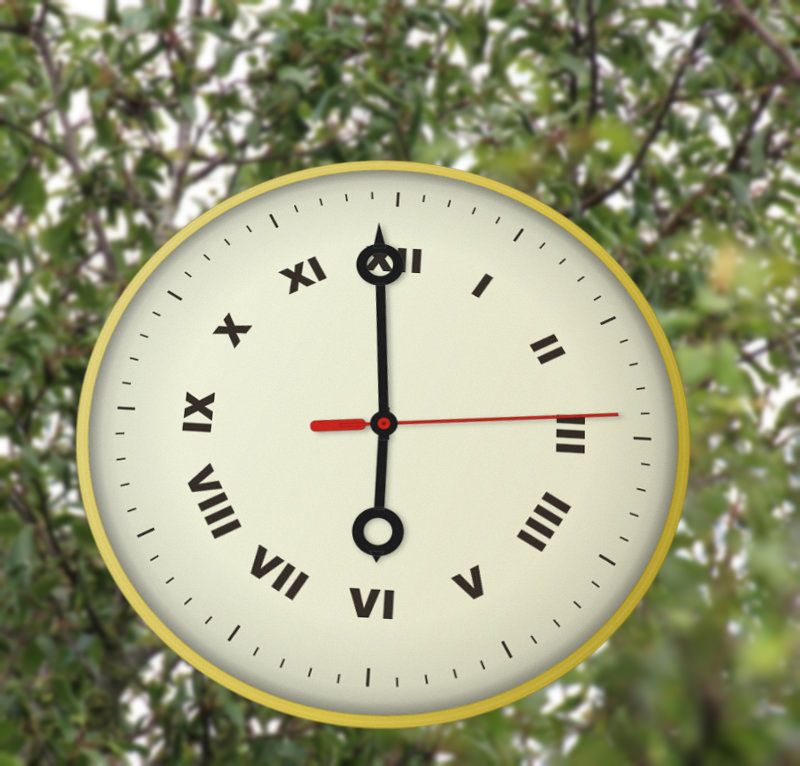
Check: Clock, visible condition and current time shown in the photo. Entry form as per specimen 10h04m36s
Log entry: 5h59m14s
